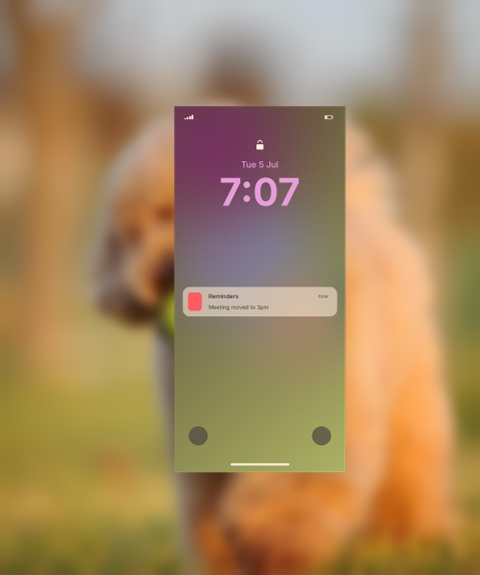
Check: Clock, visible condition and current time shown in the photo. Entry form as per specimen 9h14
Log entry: 7h07
